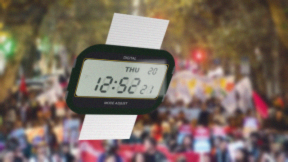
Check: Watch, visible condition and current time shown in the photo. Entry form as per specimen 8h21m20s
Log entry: 12h52m21s
